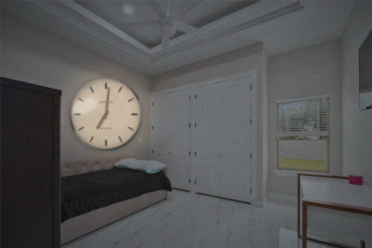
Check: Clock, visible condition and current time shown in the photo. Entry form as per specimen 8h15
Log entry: 7h01
